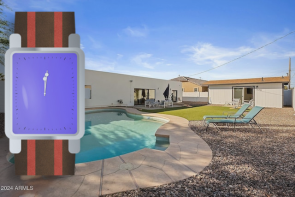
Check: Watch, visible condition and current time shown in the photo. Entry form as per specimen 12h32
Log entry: 12h01
